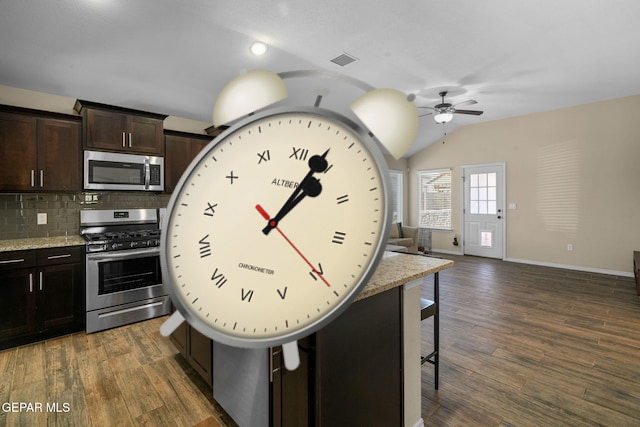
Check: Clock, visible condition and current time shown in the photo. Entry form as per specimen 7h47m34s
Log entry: 1h03m20s
